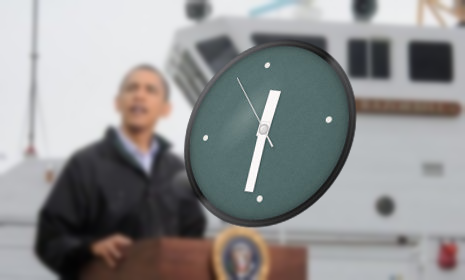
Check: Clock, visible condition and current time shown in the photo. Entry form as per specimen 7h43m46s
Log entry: 12h31m55s
